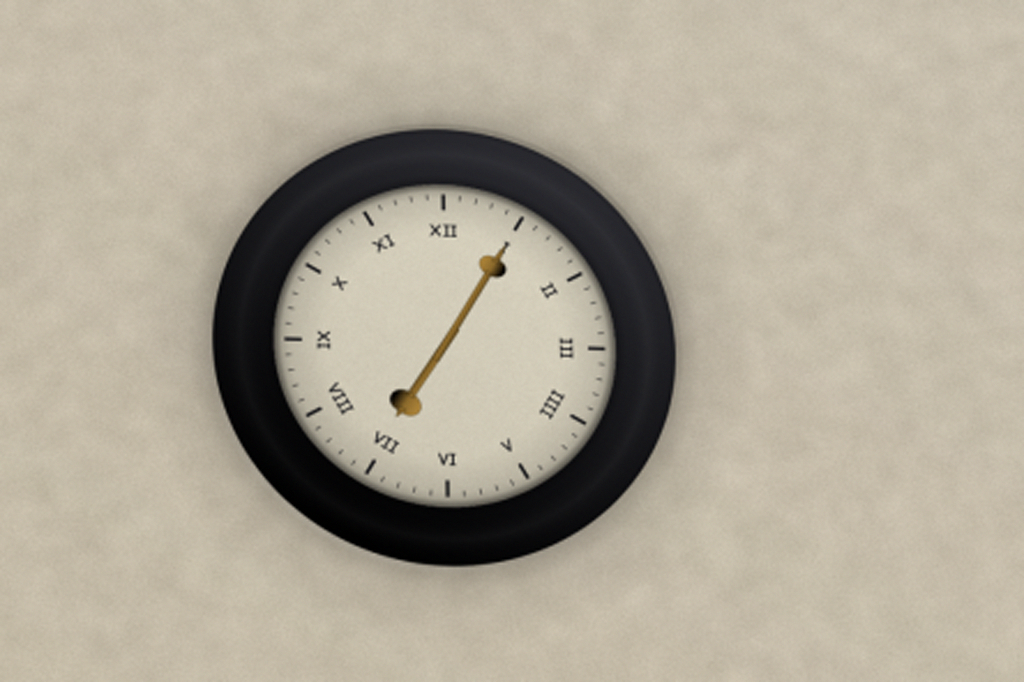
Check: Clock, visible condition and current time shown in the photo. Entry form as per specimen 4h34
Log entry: 7h05
